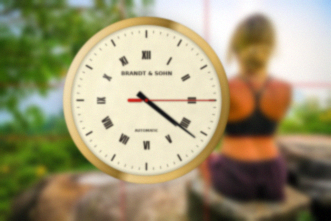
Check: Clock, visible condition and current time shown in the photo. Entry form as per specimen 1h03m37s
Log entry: 4h21m15s
